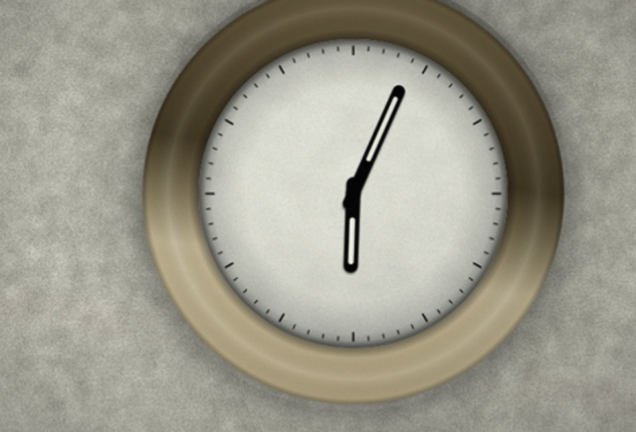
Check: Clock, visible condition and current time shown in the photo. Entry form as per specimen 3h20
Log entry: 6h04
